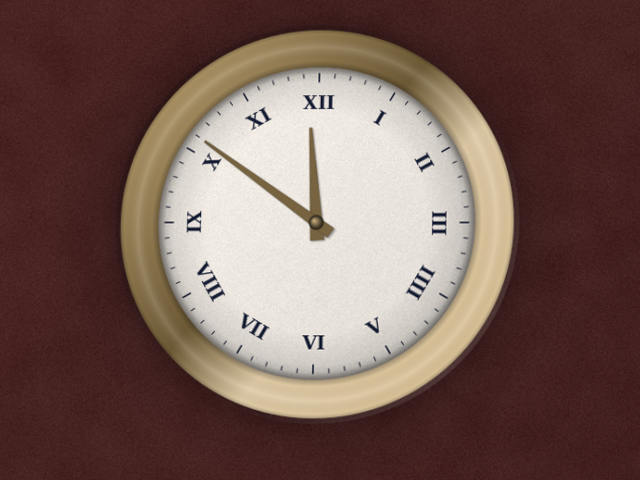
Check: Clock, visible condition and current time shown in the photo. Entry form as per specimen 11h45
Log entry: 11h51
